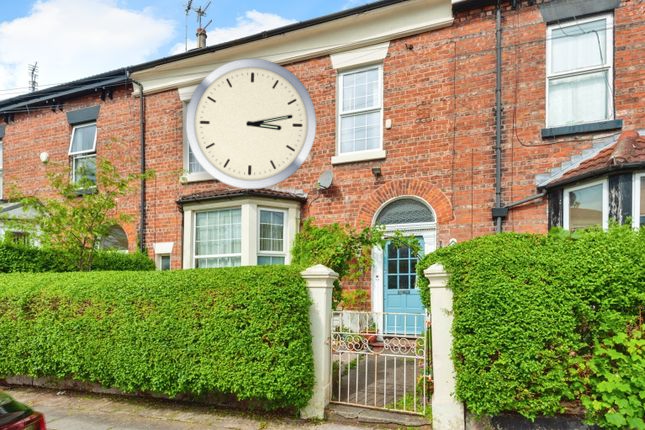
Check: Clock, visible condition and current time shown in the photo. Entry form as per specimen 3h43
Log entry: 3h13
